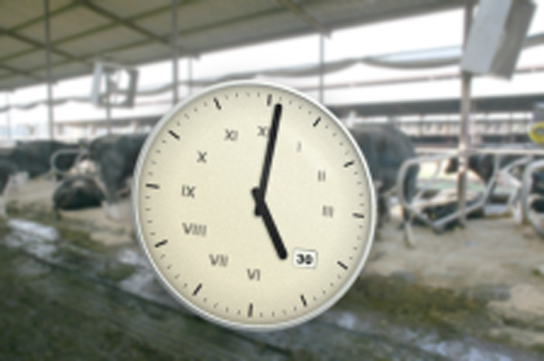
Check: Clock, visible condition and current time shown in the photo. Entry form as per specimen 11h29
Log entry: 5h01
